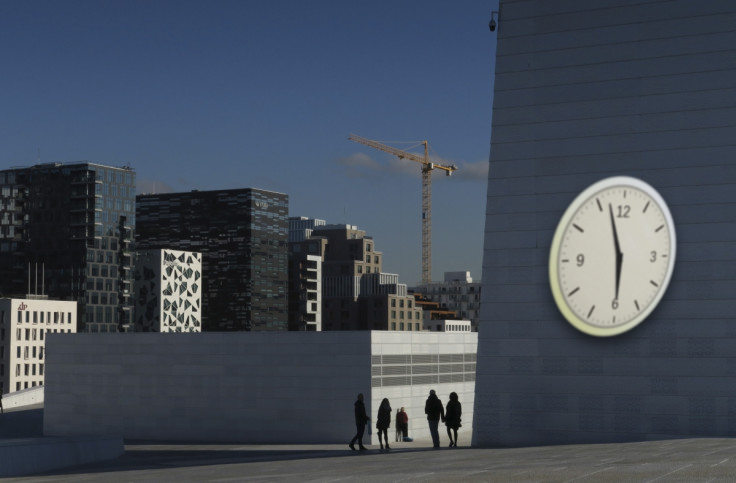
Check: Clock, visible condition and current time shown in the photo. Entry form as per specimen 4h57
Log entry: 5h57
